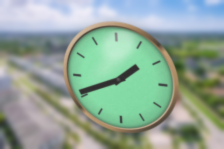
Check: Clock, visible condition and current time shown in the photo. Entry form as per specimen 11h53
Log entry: 1h41
